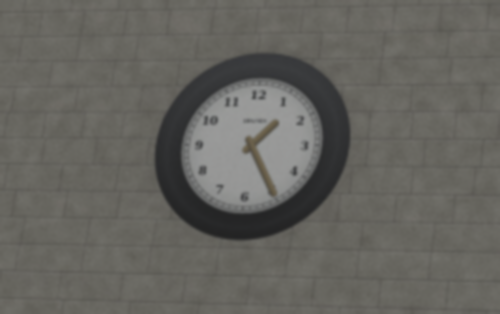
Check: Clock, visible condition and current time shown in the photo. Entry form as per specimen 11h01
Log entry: 1h25
